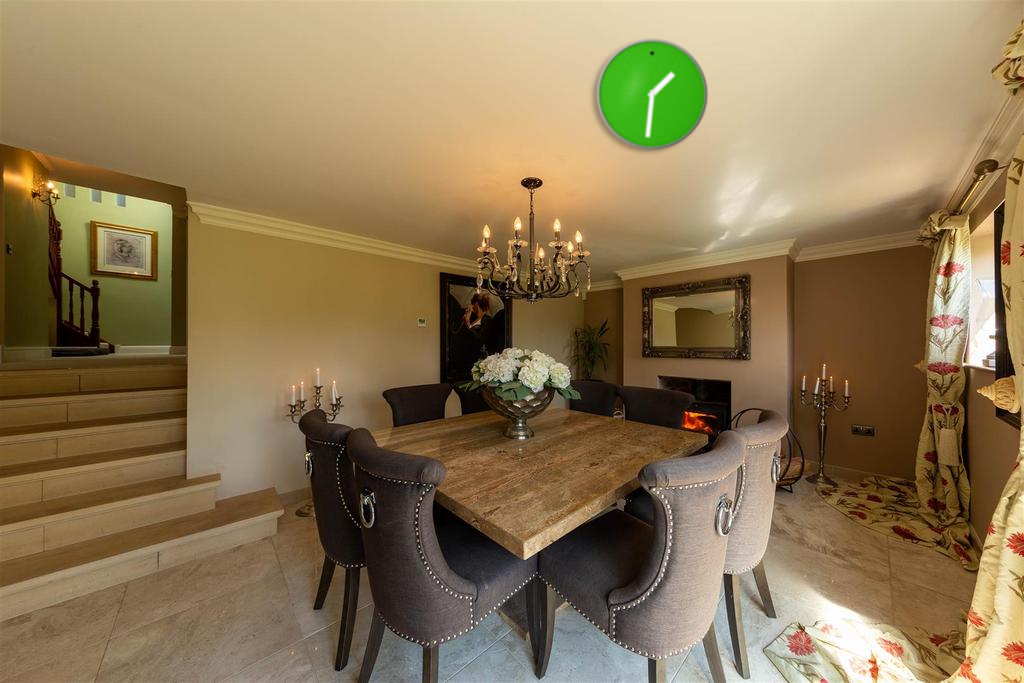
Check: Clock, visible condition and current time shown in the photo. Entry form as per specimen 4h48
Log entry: 1h31
